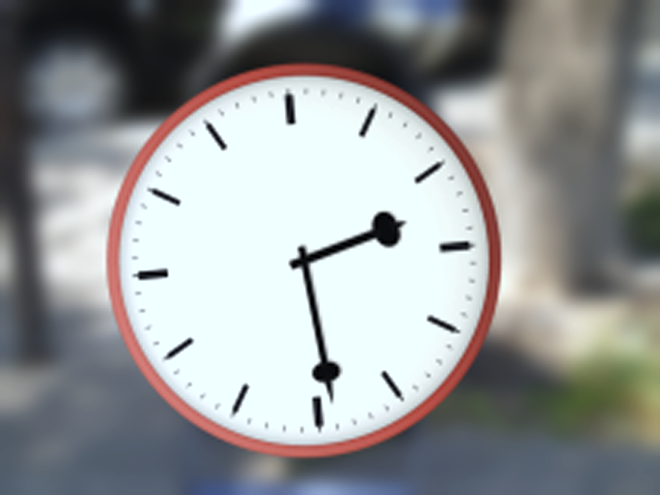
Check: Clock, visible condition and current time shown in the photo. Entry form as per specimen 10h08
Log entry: 2h29
